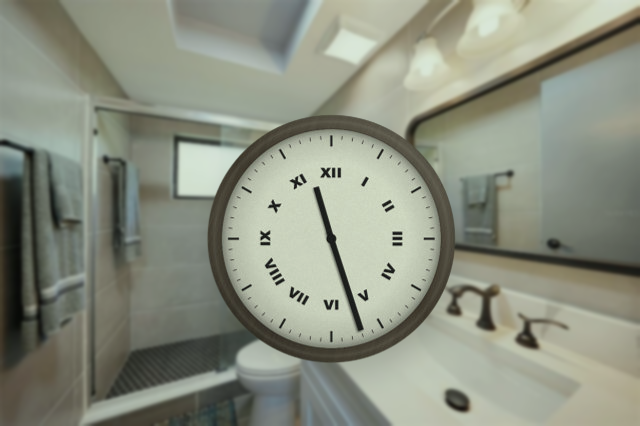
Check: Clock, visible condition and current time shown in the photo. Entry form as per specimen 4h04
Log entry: 11h27
